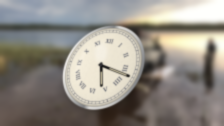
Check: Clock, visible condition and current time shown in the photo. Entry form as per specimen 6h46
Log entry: 5h17
